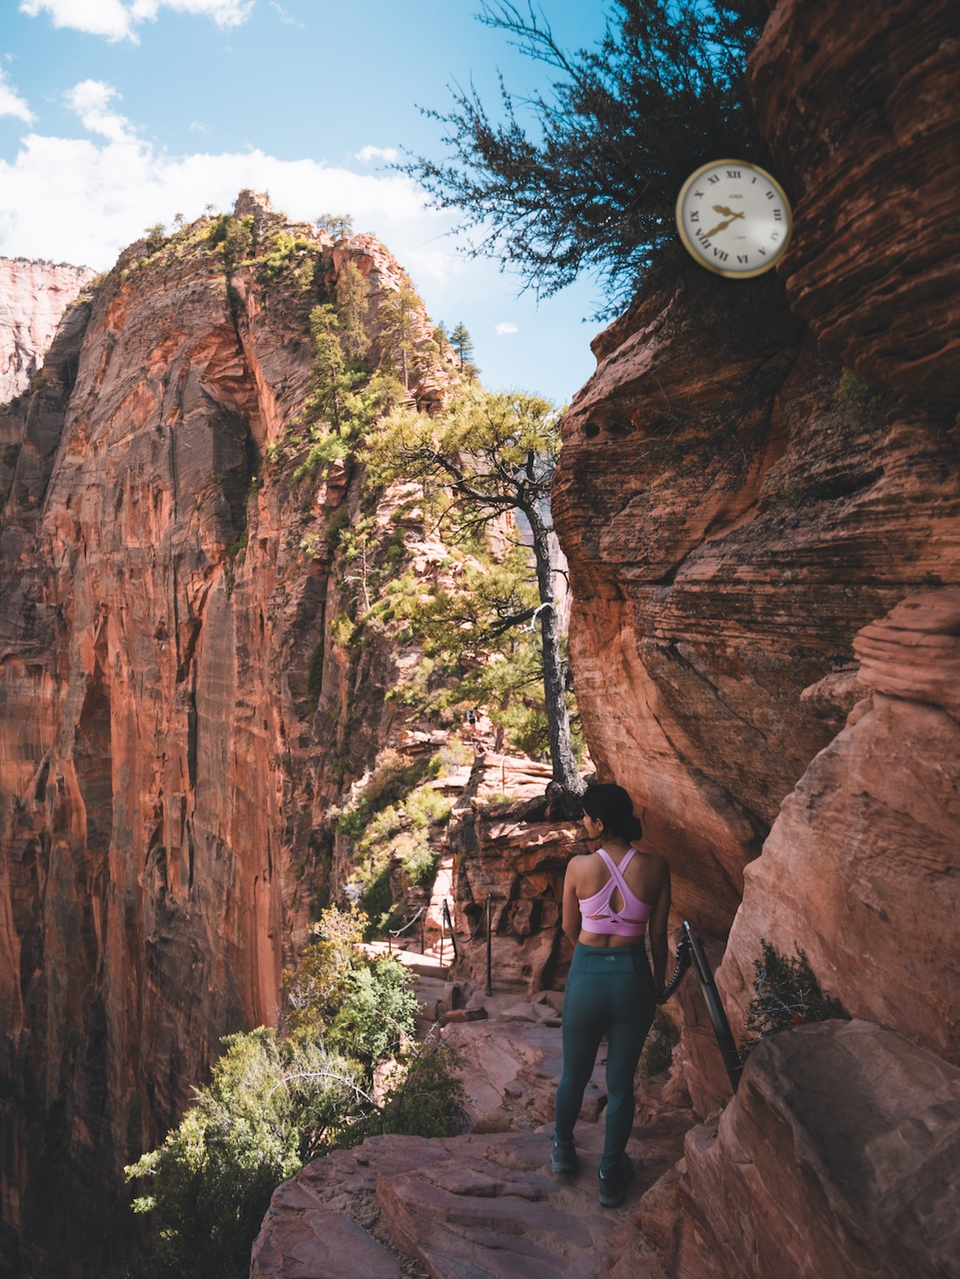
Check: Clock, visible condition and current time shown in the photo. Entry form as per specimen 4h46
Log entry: 9h40
